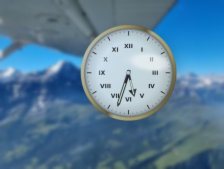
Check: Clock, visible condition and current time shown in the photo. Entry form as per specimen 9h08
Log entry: 5h33
